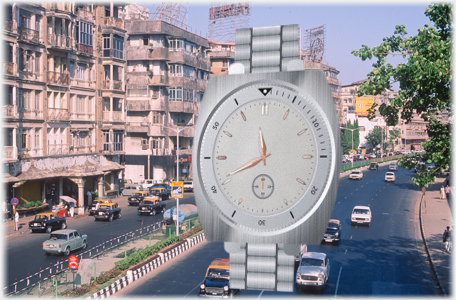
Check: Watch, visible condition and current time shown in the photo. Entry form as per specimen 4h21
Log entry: 11h41
